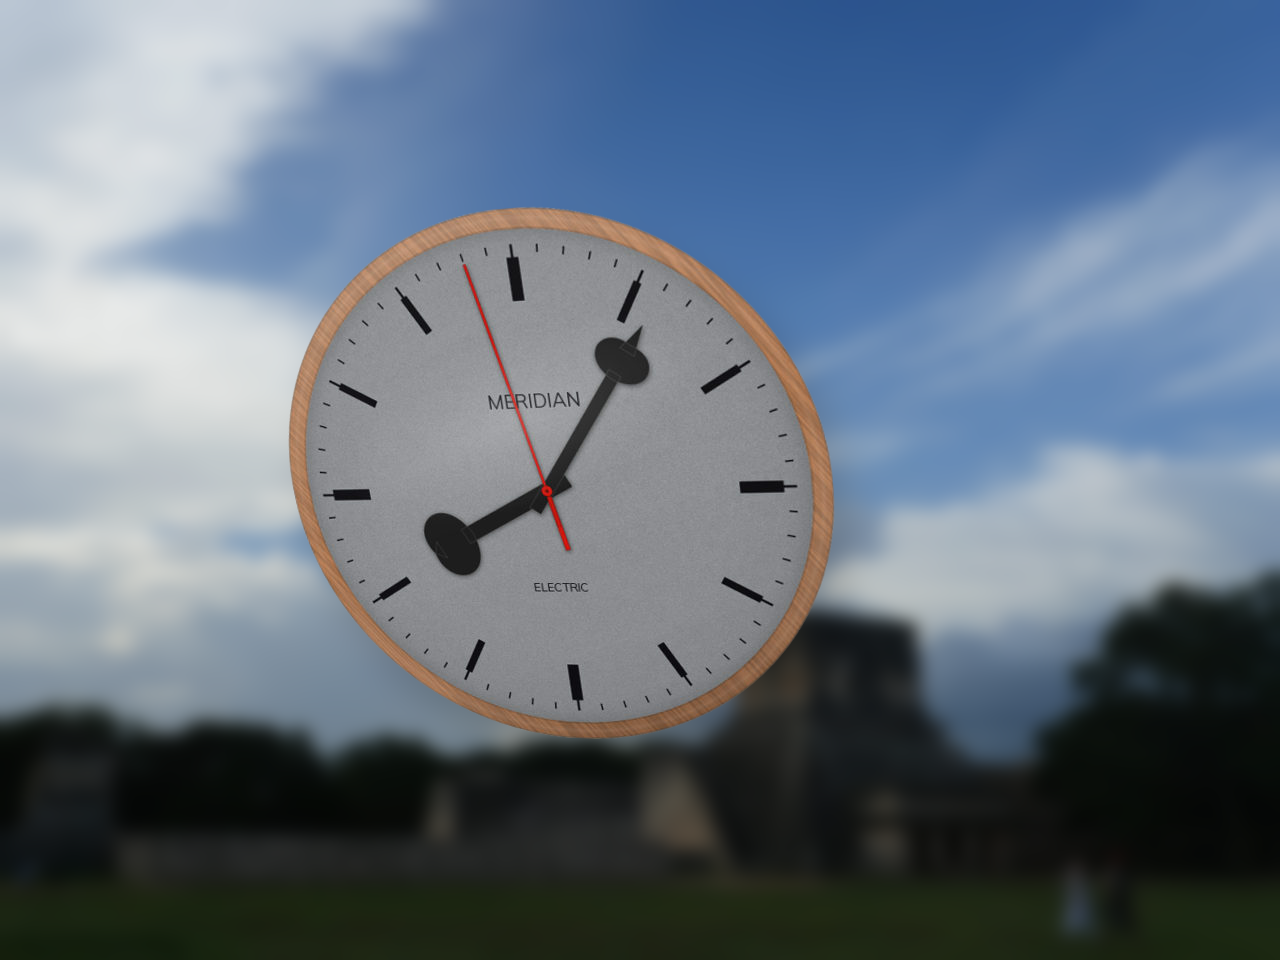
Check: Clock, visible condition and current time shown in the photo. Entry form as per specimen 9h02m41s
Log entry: 8h05m58s
